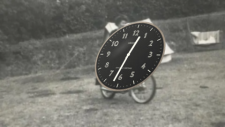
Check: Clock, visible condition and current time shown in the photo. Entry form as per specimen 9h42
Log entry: 12h32
